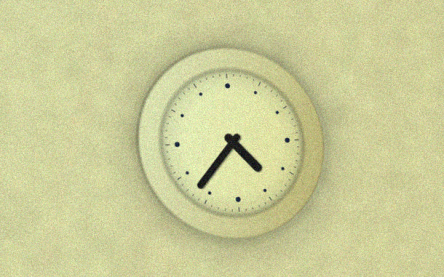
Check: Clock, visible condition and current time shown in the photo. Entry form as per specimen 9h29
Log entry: 4h37
